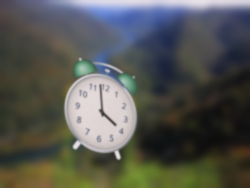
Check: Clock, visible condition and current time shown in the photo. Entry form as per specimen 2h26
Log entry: 3h58
